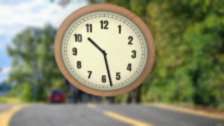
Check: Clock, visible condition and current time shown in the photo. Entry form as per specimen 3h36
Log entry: 10h28
